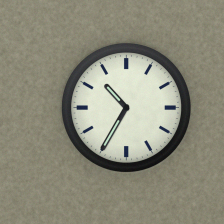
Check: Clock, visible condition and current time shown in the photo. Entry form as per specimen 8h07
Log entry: 10h35
